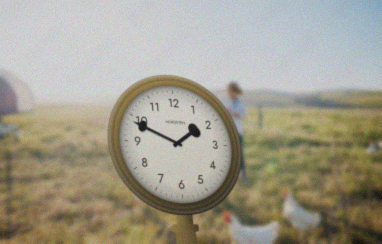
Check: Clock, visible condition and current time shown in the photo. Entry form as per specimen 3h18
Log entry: 1h49
